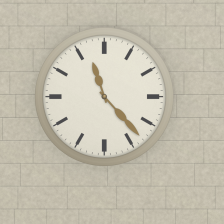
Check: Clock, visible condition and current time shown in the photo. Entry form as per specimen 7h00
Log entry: 11h23
